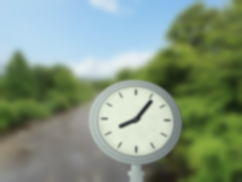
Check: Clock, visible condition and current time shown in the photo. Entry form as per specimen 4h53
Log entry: 8h06
